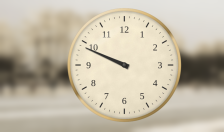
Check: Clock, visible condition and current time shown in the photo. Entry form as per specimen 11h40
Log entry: 9h49
